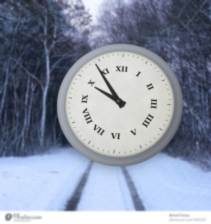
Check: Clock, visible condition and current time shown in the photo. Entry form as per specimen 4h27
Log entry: 9h54
